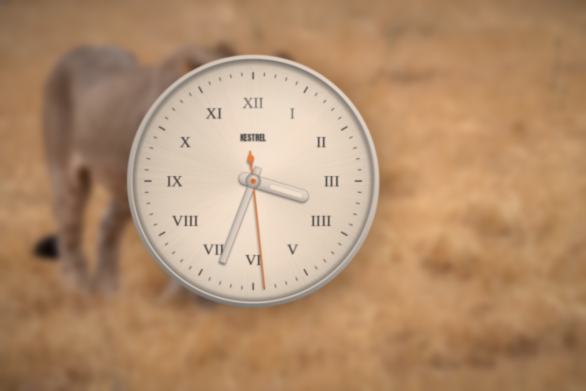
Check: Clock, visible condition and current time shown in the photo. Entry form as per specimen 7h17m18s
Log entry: 3h33m29s
